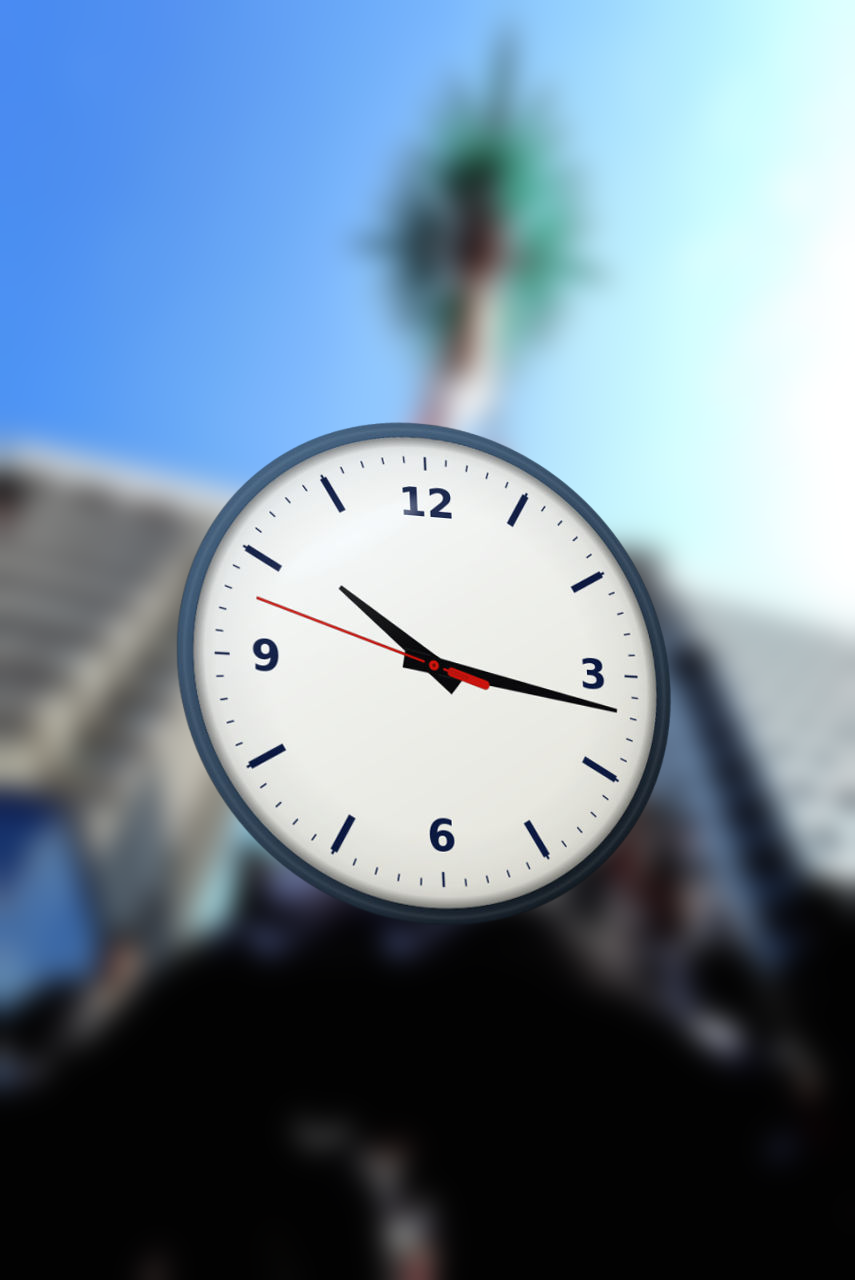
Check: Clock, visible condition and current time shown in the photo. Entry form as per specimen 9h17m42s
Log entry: 10h16m48s
